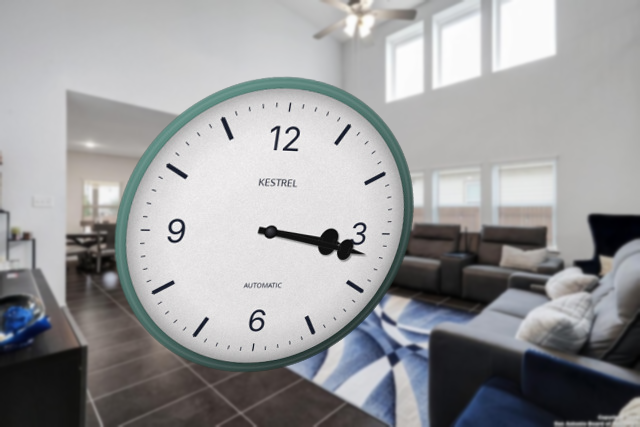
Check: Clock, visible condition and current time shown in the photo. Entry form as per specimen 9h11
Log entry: 3h17
